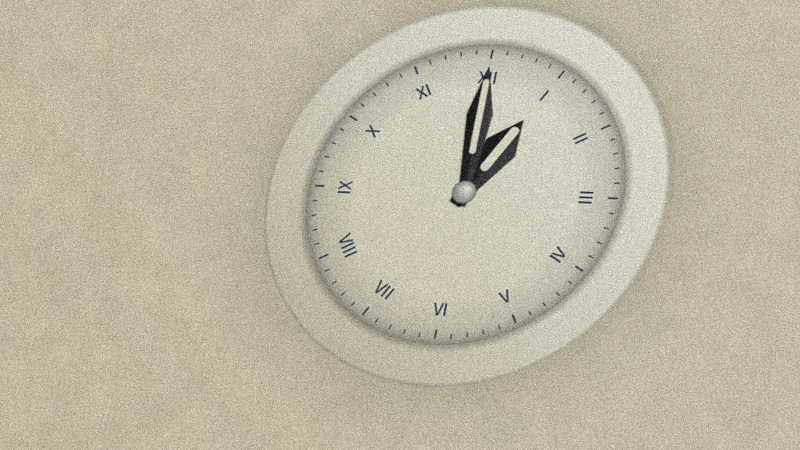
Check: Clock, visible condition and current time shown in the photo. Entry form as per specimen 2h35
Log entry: 1h00
